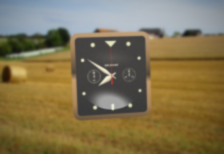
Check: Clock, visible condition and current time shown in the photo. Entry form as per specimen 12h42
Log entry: 7h51
